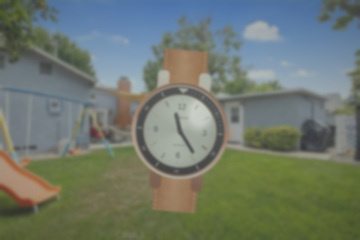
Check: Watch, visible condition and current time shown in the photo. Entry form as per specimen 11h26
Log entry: 11h24
